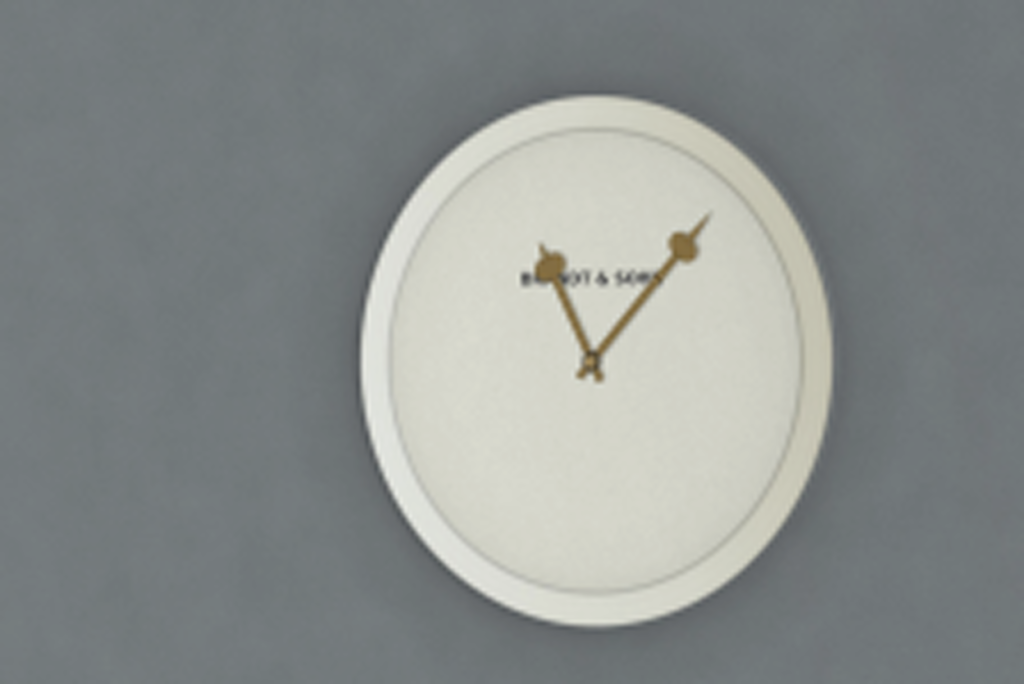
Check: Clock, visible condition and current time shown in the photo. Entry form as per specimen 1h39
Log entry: 11h07
